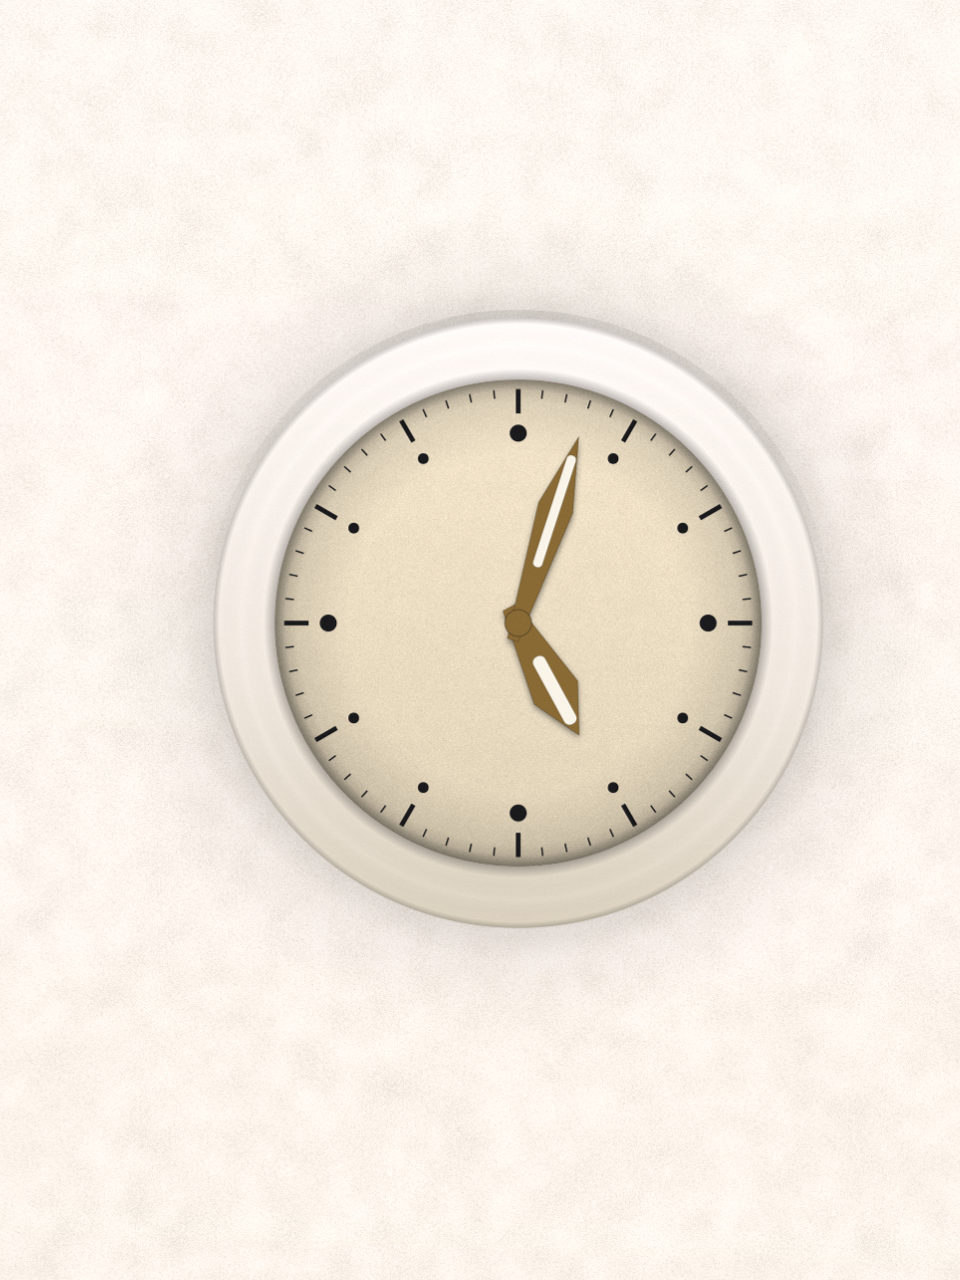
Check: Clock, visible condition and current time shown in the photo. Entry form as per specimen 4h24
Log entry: 5h03
